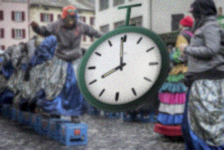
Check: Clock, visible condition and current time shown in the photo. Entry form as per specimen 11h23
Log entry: 7h59
